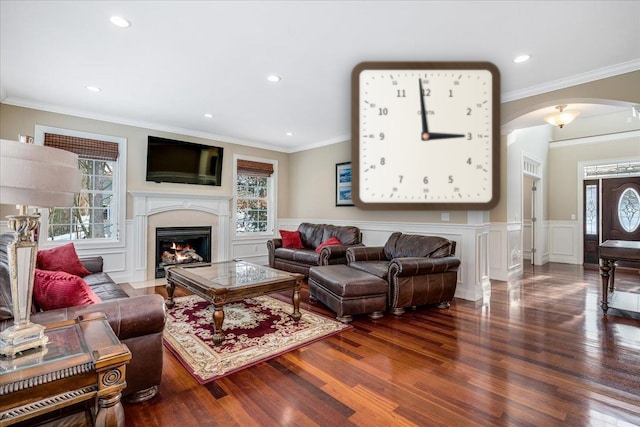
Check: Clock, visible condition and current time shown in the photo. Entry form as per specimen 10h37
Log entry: 2h59
